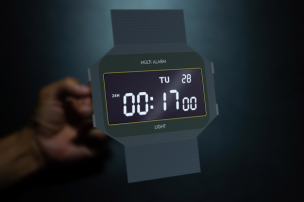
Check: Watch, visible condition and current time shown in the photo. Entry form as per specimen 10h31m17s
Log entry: 0h17m00s
